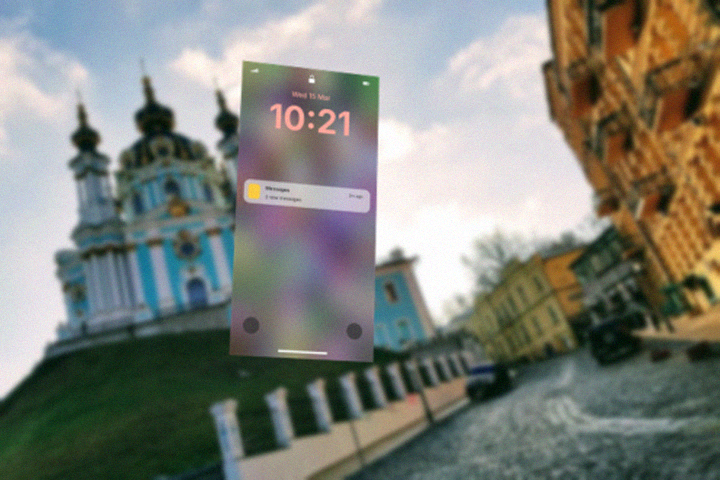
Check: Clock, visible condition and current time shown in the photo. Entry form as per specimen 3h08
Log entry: 10h21
